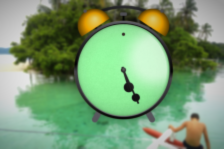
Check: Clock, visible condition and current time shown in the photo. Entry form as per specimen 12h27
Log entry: 5h26
